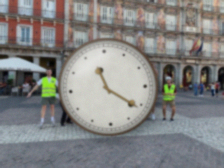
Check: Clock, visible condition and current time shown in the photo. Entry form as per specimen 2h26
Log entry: 11h21
